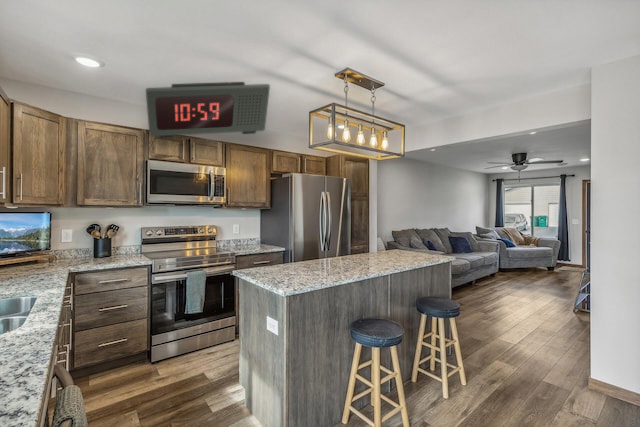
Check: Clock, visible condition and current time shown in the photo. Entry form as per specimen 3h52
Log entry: 10h59
